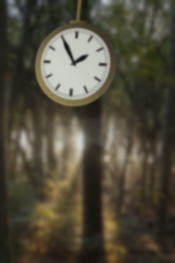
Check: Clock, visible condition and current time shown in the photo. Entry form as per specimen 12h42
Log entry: 1h55
